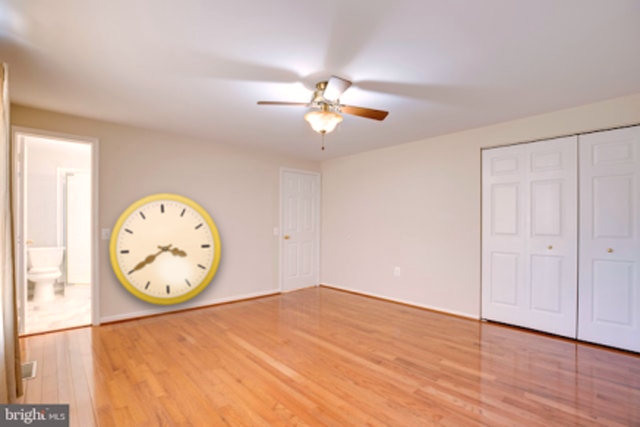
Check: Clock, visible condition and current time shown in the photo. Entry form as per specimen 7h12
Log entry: 3h40
